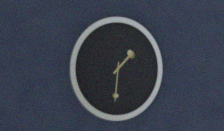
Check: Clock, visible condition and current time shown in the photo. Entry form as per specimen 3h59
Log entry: 1h31
